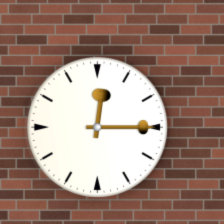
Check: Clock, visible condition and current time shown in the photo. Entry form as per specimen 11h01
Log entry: 12h15
